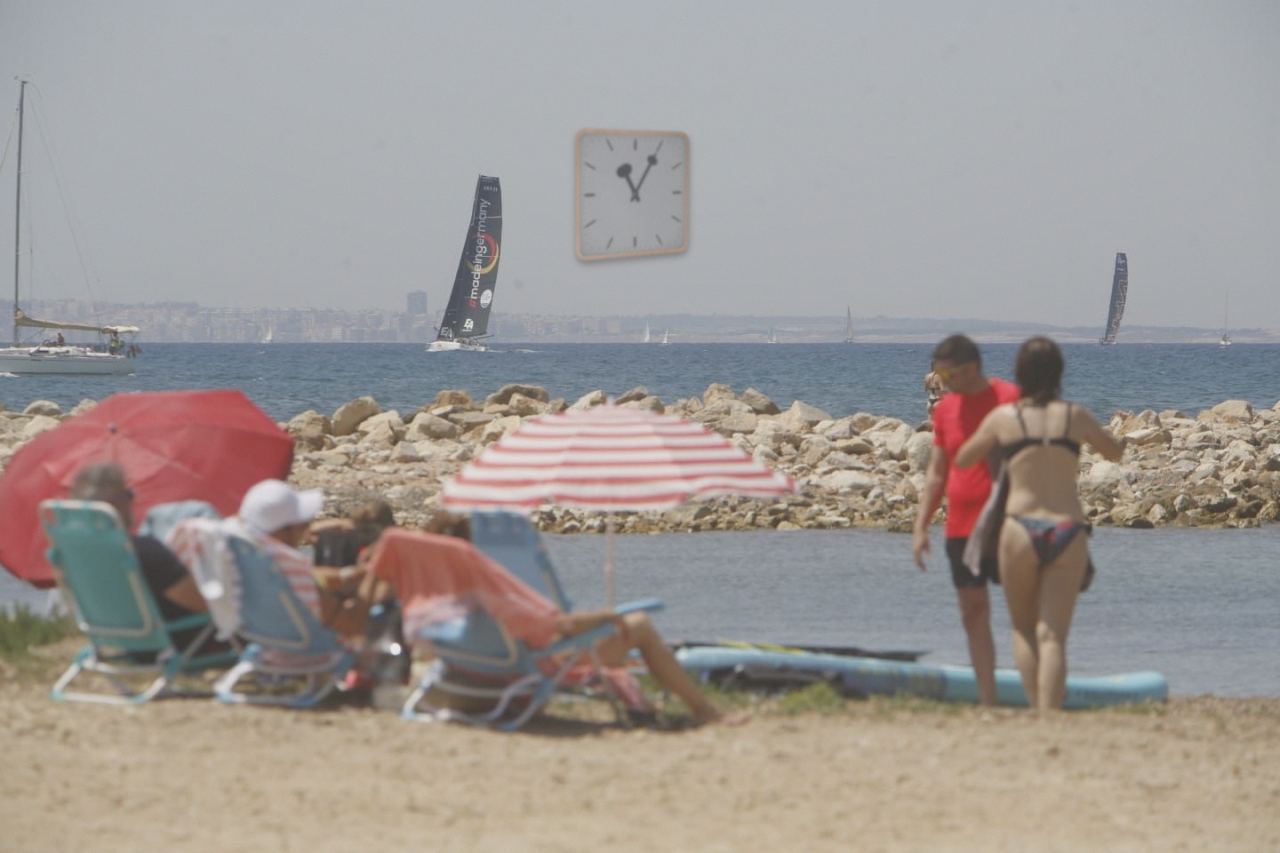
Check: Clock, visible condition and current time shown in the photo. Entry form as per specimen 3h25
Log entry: 11h05
